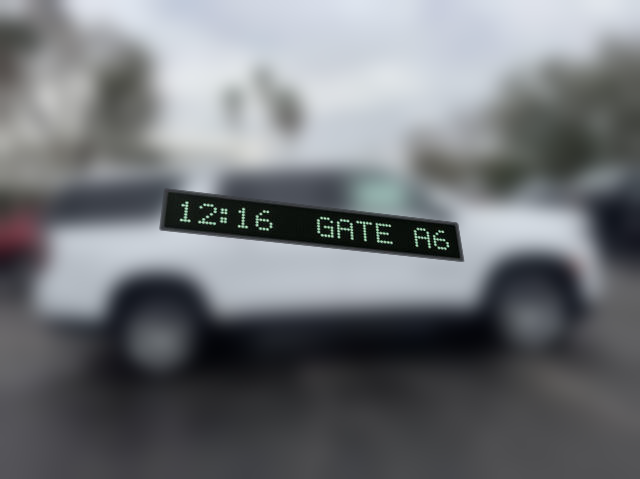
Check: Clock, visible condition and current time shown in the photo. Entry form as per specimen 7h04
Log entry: 12h16
